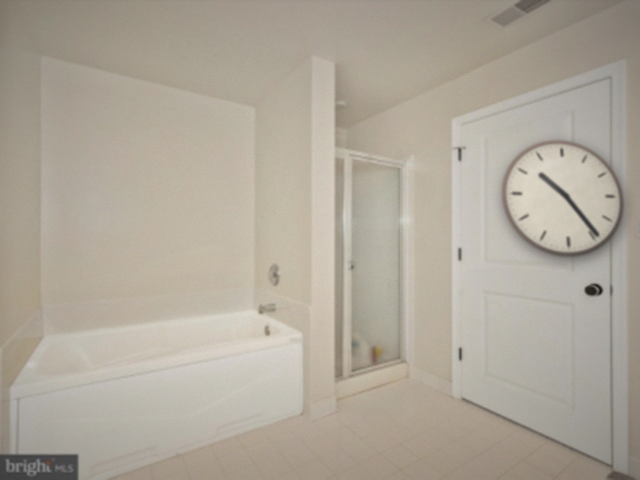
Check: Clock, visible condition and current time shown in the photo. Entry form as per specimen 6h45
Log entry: 10h24
